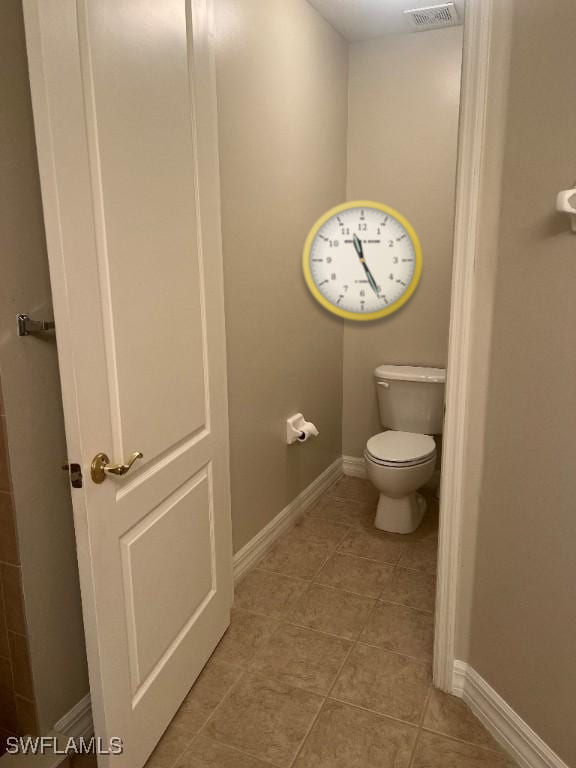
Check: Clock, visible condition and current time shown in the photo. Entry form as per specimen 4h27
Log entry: 11h26
